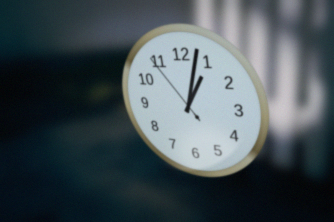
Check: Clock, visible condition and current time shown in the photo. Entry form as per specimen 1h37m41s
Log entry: 1h02m54s
